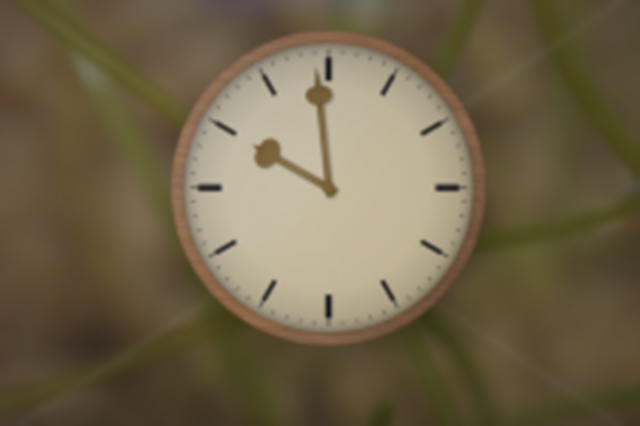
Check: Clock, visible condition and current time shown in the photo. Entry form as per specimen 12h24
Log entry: 9h59
